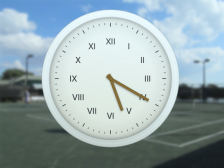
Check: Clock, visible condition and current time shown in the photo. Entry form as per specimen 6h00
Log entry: 5h20
